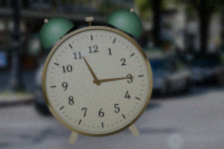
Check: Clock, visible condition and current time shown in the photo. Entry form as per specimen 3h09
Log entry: 11h15
